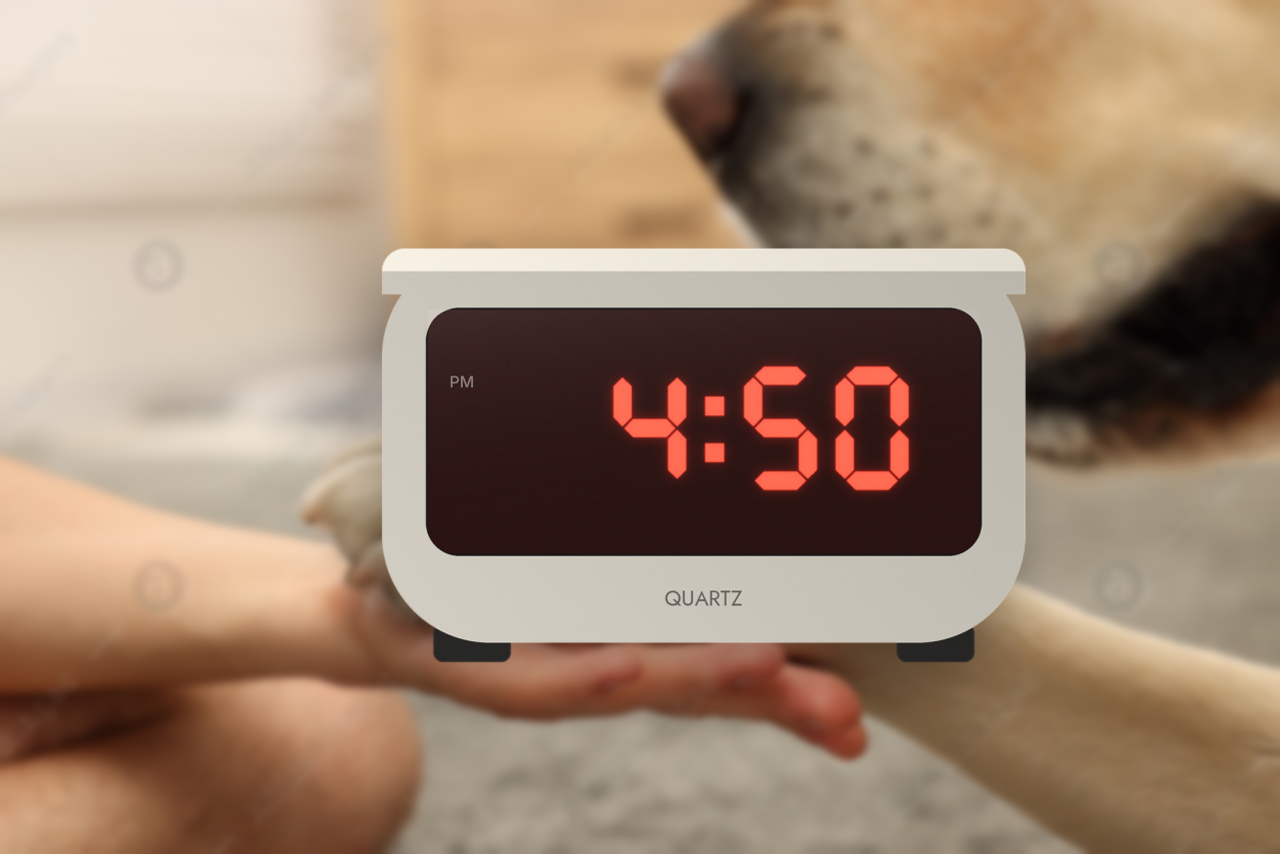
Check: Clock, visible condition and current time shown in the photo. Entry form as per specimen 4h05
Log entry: 4h50
